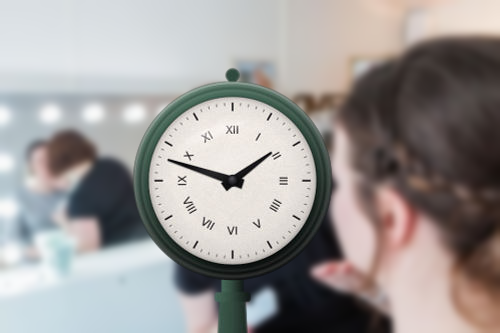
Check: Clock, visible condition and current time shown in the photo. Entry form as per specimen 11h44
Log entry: 1h48
